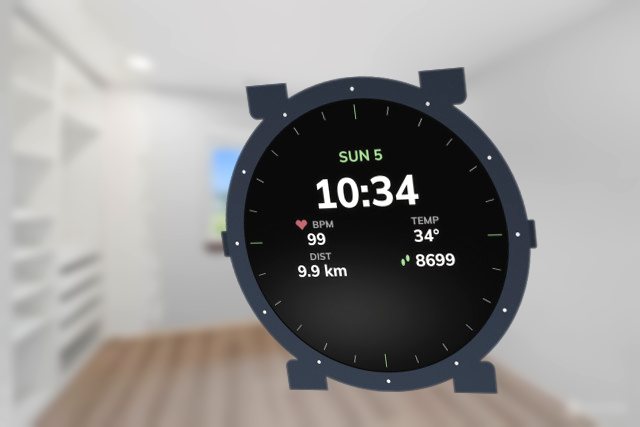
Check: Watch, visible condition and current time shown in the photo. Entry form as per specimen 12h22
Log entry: 10h34
